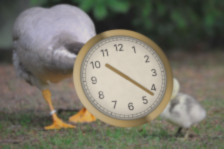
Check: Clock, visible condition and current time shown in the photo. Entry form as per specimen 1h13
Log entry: 10h22
